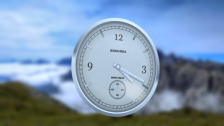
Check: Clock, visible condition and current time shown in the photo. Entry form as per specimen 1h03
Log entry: 4h19
